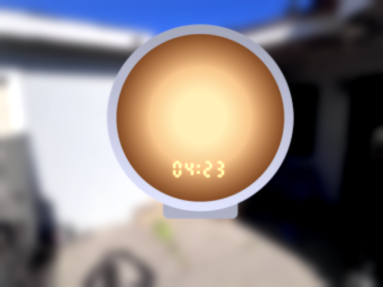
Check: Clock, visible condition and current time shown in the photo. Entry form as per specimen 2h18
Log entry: 4h23
